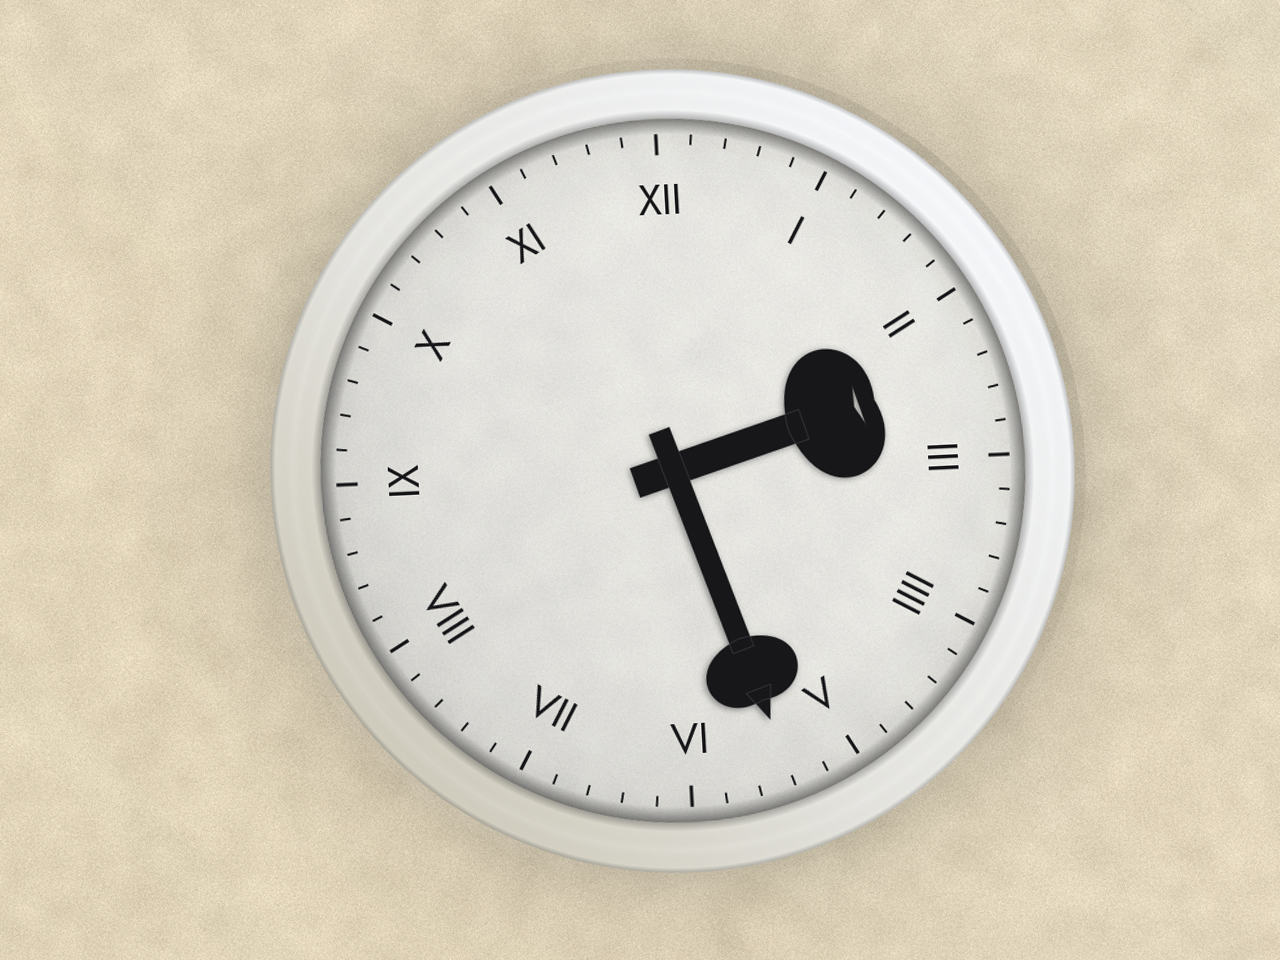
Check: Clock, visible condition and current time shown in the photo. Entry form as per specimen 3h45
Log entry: 2h27
